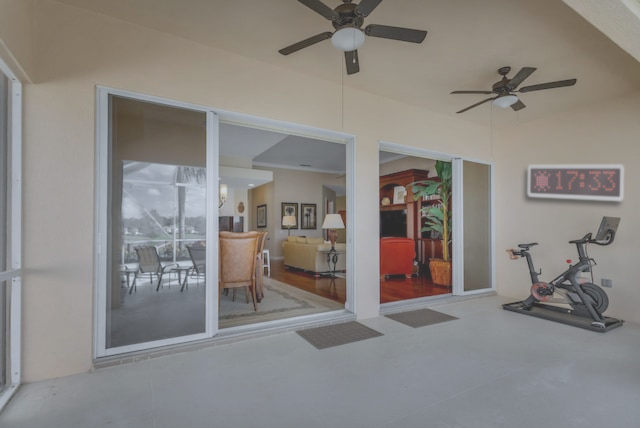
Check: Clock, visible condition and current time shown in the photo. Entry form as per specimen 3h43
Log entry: 17h33
